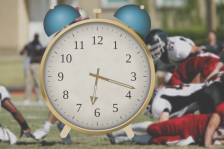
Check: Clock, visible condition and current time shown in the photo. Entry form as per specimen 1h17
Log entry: 6h18
